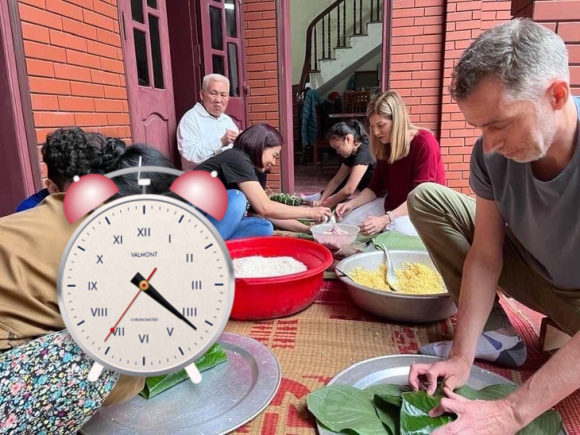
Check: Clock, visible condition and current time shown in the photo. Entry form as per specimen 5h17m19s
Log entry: 4h21m36s
